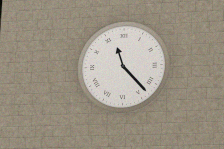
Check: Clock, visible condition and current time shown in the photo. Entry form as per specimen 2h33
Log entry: 11h23
